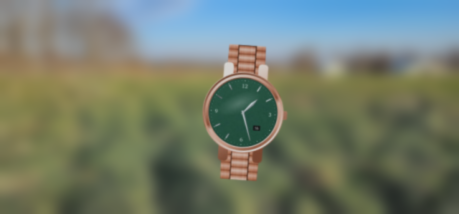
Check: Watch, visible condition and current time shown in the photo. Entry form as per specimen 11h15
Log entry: 1h27
